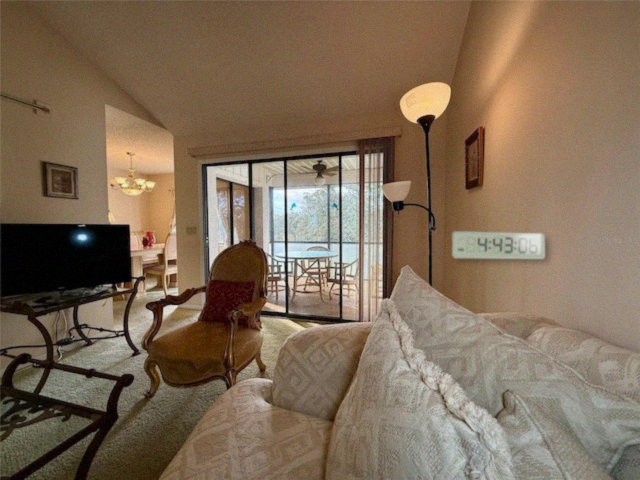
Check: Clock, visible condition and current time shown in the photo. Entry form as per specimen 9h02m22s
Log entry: 4h43m06s
